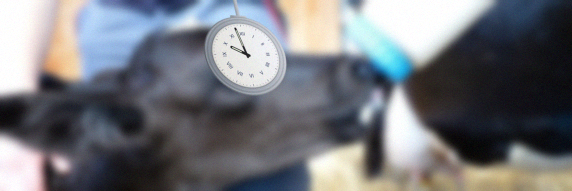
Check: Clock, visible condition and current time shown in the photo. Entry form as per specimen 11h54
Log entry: 9h58
